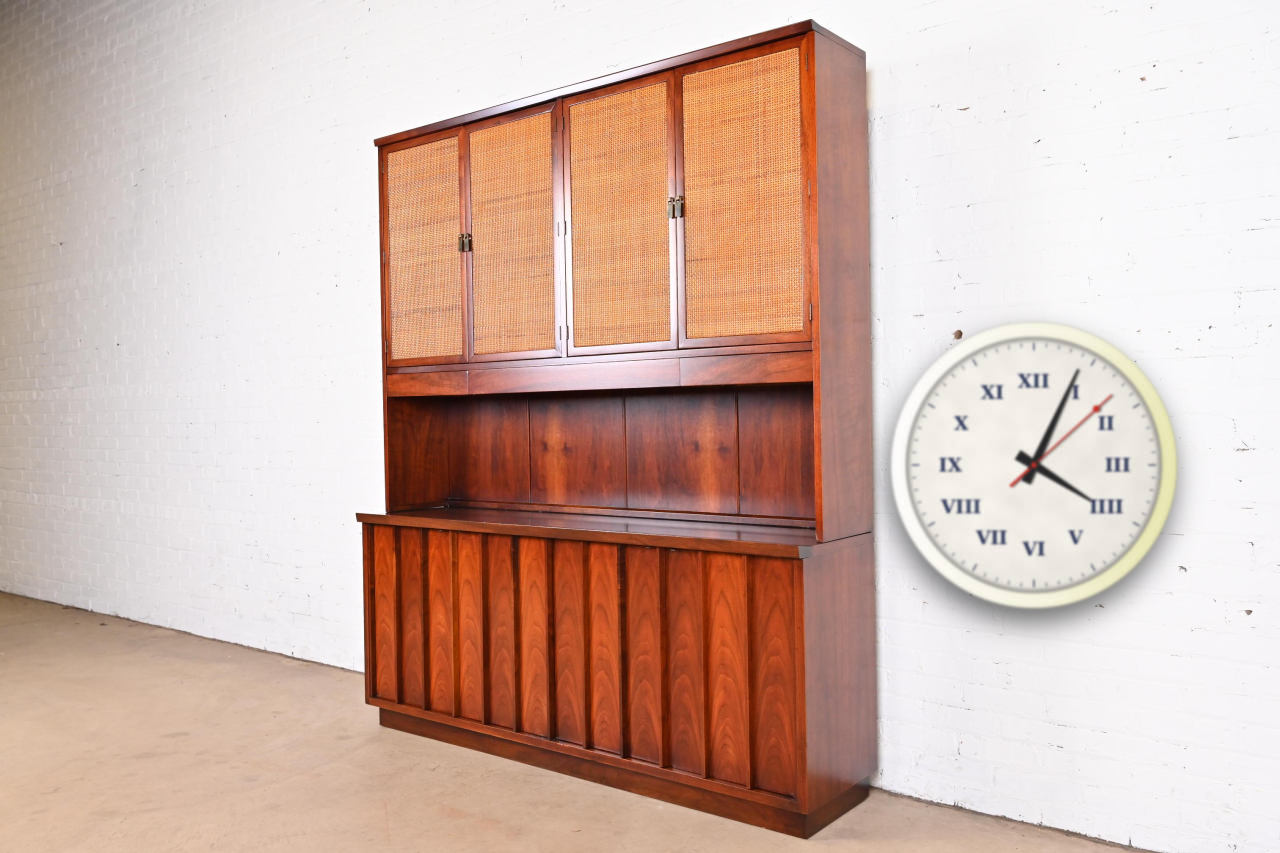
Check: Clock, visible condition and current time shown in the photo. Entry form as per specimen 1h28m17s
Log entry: 4h04m08s
